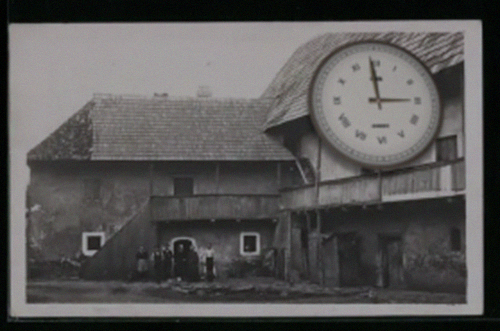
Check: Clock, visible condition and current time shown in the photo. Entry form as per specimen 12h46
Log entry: 2h59
